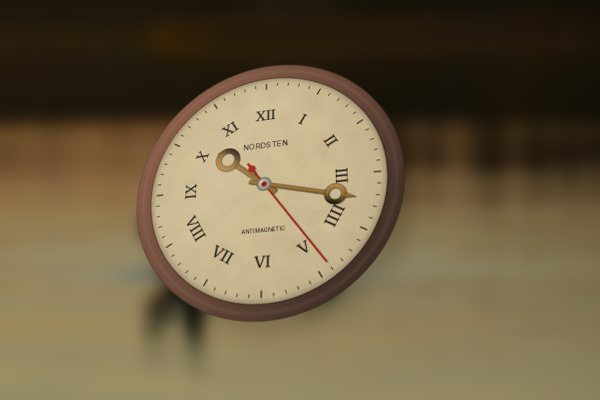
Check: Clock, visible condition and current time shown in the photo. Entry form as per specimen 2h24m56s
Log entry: 10h17m24s
